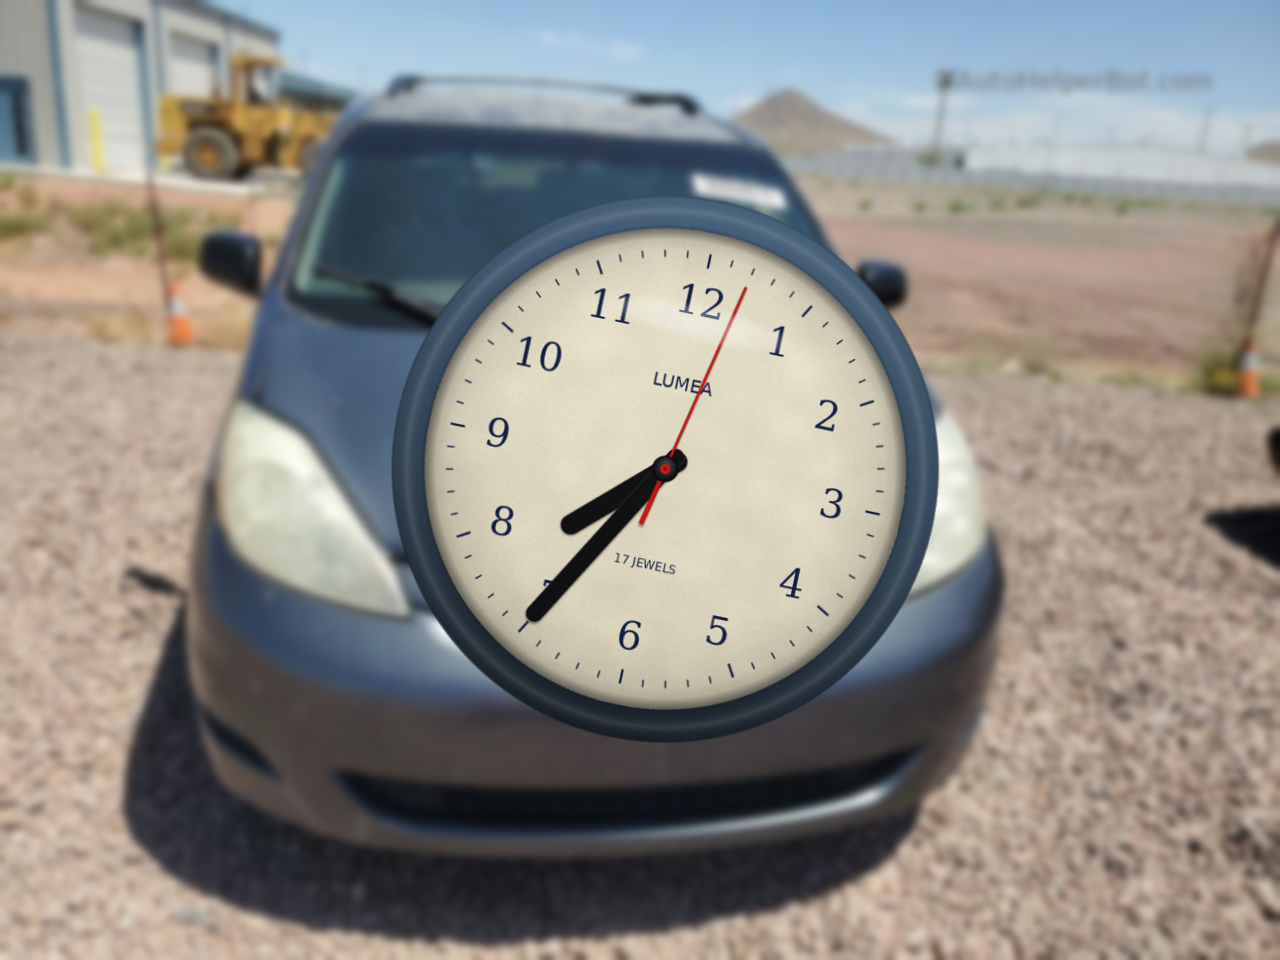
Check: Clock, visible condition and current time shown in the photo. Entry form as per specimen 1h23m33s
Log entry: 7h35m02s
